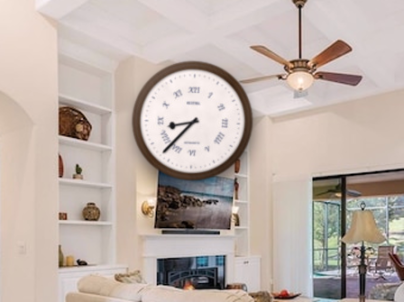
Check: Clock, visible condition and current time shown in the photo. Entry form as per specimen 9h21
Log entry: 8h37
